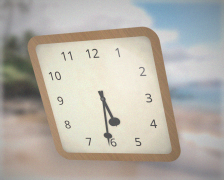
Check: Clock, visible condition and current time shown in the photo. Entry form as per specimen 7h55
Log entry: 5h31
